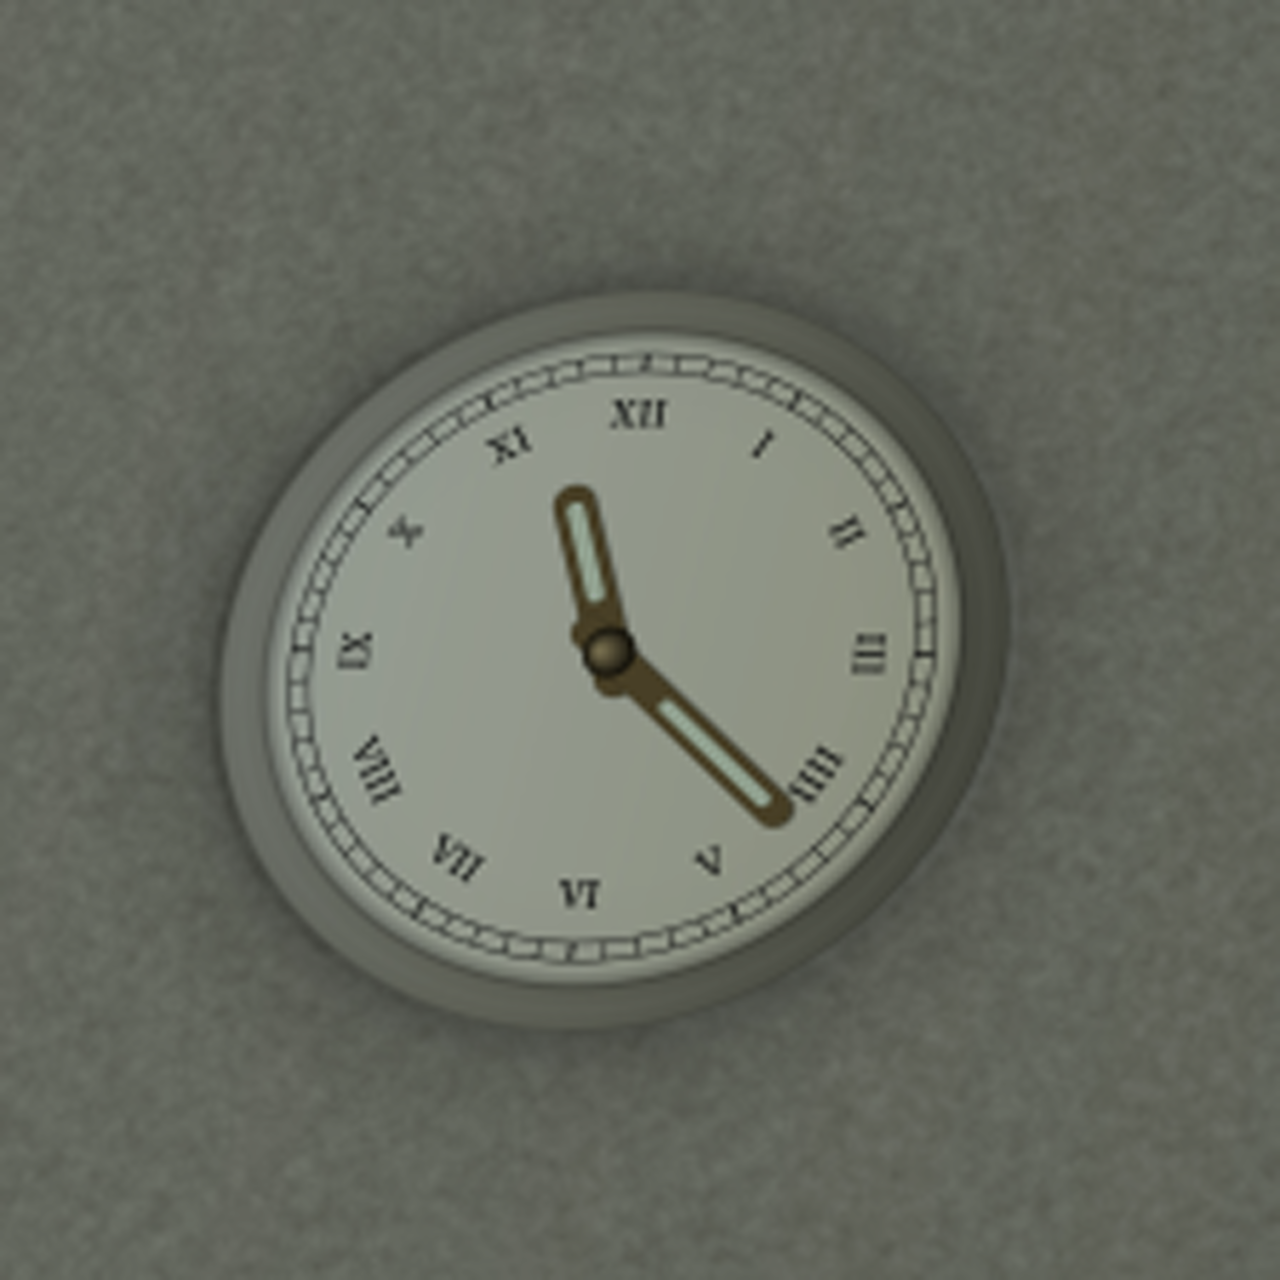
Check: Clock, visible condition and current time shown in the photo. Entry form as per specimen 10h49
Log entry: 11h22
